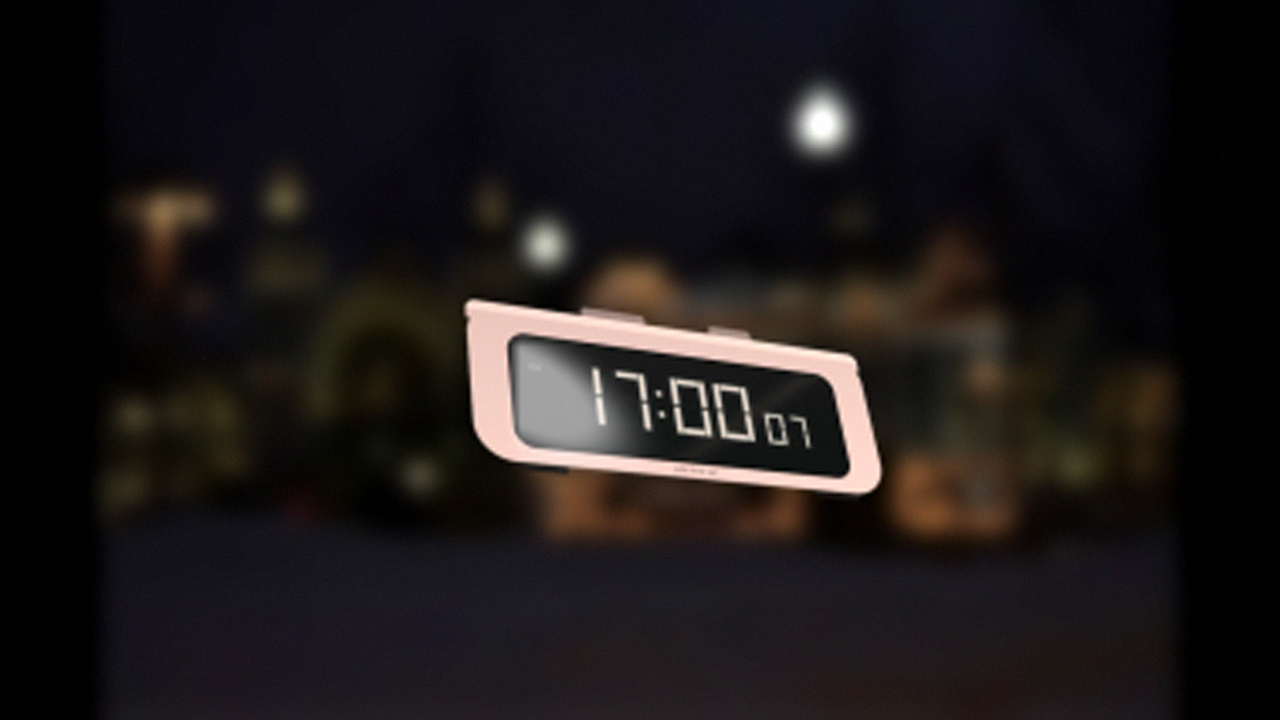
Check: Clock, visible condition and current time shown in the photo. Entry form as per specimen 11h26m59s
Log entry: 17h00m07s
